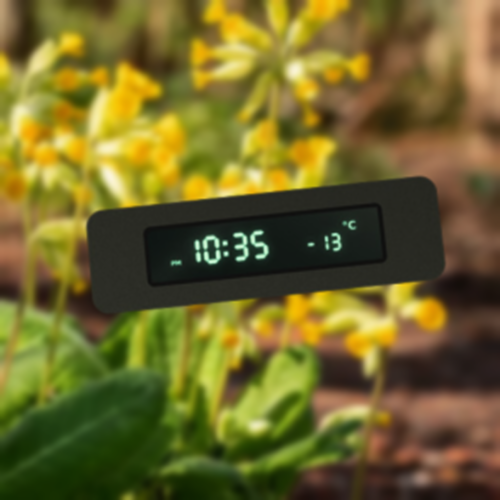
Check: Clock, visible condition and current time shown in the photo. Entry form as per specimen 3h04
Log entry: 10h35
